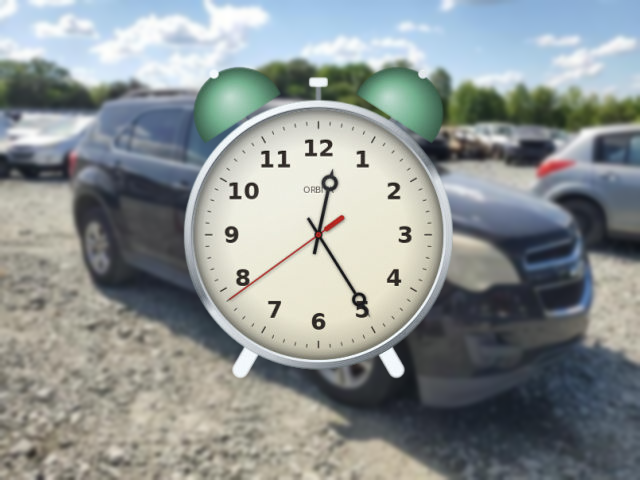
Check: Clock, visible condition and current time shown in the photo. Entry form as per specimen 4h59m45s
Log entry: 12h24m39s
